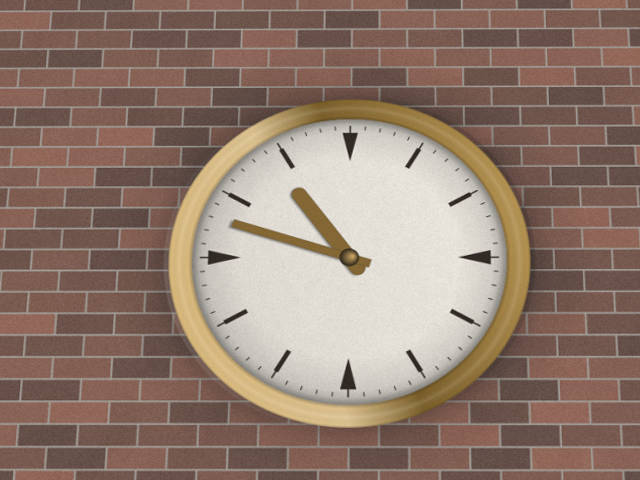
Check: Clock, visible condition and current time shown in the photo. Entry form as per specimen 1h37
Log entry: 10h48
